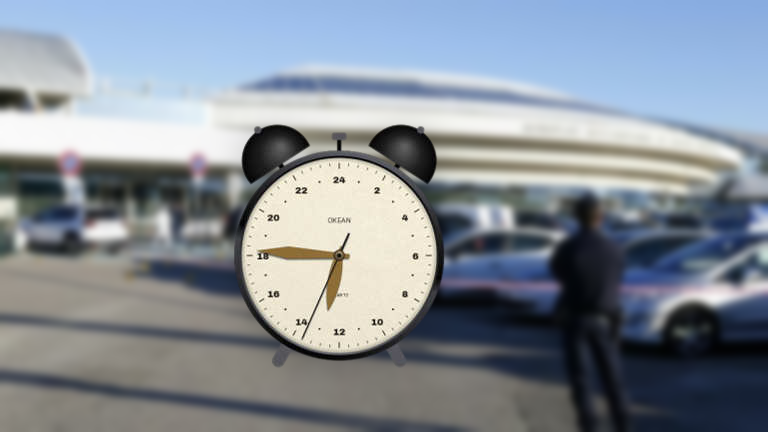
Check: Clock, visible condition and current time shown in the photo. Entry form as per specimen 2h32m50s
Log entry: 12h45m34s
